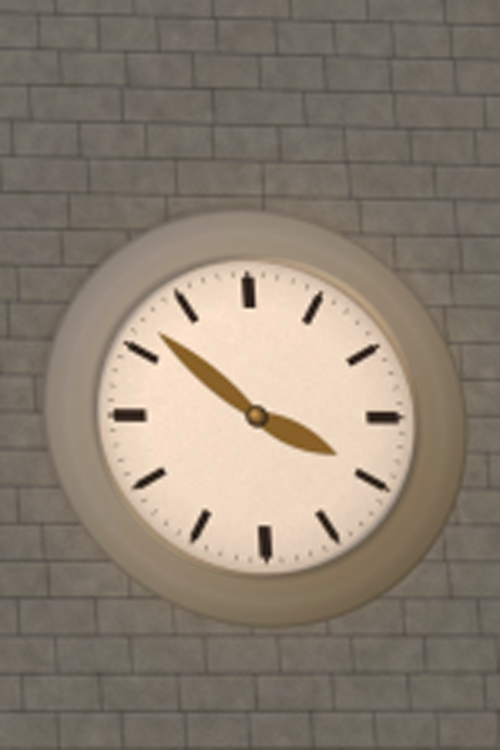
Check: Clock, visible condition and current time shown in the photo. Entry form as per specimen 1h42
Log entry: 3h52
